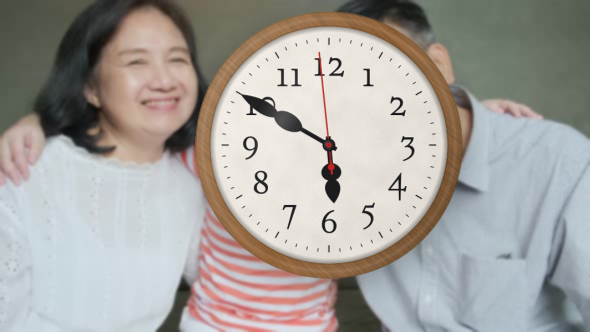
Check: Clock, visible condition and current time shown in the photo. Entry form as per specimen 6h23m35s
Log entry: 5h49m59s
